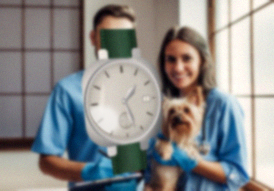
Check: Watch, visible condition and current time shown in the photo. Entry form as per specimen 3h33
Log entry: 1h27
